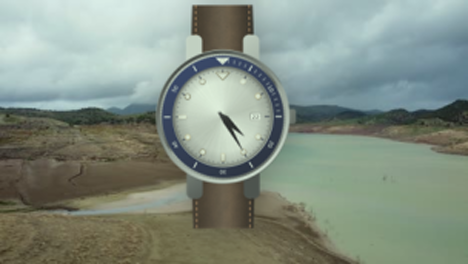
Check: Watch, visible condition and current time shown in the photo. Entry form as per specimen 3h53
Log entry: 4h25
